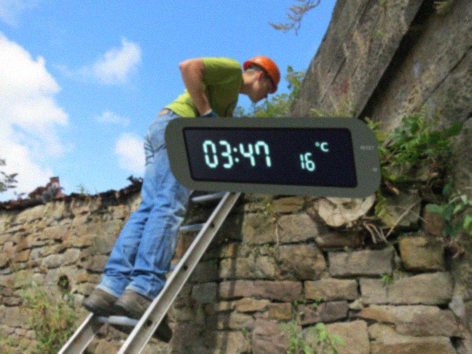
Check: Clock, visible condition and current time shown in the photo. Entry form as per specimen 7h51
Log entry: 3h47
